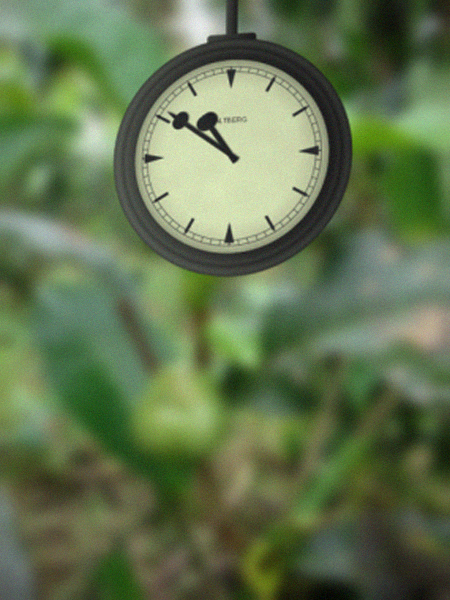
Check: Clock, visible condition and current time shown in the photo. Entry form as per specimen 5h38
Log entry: 10h51
